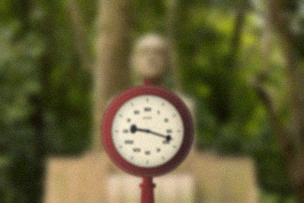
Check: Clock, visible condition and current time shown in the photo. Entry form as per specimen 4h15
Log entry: 9h18
